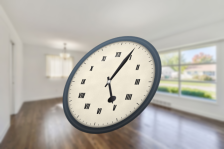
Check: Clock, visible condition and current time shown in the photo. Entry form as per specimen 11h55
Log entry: 5h04
